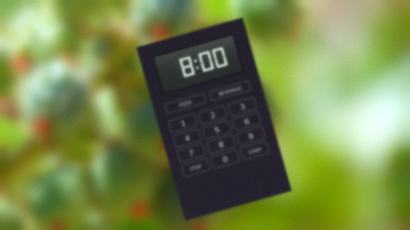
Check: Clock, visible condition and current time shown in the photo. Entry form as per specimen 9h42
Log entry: 8h00
